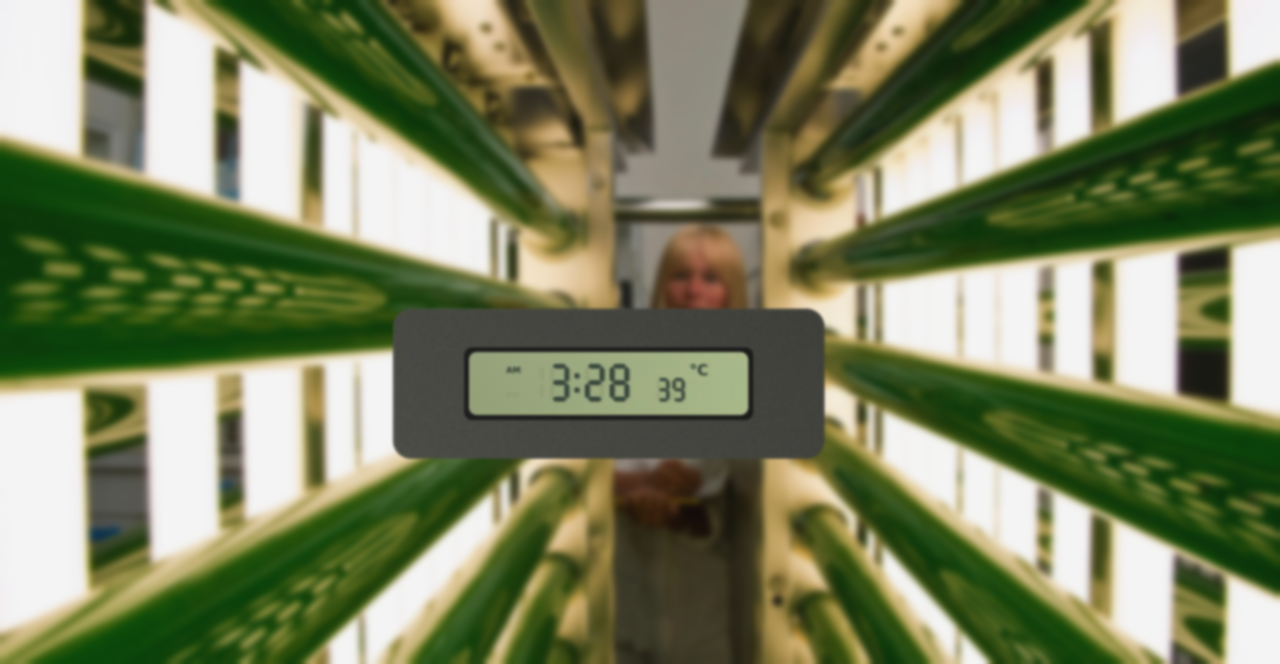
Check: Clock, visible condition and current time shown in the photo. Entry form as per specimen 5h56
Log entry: 3h28
